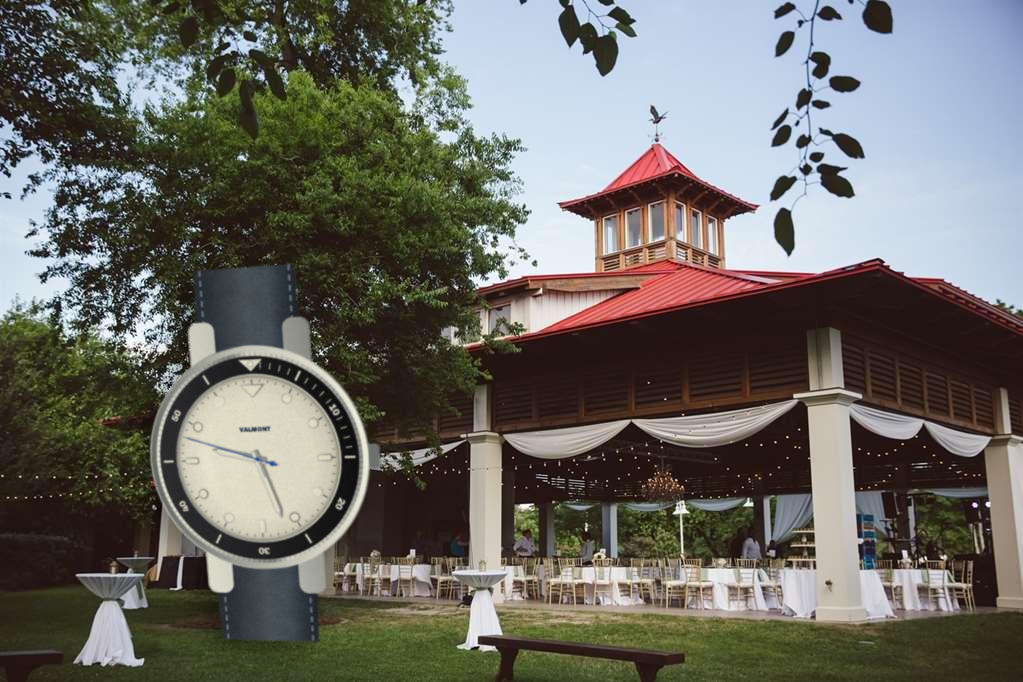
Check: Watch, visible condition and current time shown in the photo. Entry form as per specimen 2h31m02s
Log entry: 9h26m48s
